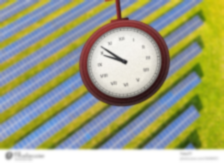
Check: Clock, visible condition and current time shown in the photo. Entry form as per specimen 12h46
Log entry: 9h52
